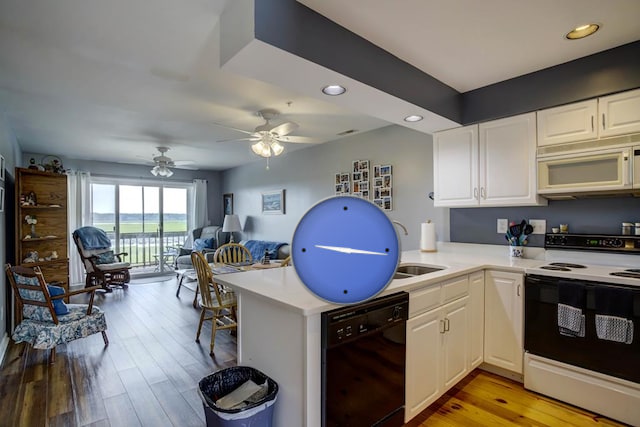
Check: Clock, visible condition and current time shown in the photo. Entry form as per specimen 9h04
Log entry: 9h16
